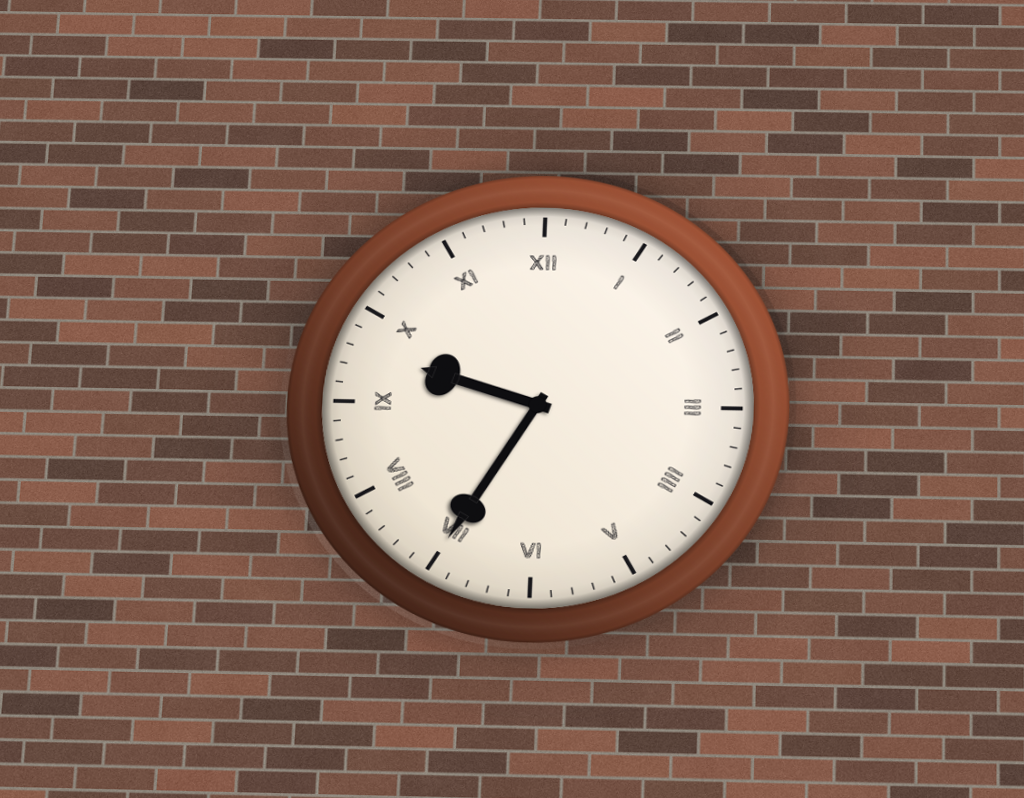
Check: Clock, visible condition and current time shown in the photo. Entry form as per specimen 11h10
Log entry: 9h35
